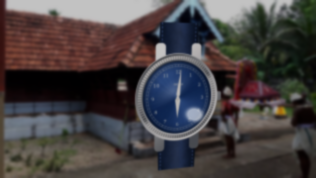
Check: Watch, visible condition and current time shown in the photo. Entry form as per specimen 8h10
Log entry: 6h01
